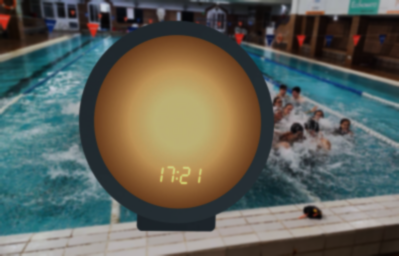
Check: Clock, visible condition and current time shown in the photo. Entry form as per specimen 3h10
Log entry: 17h21
